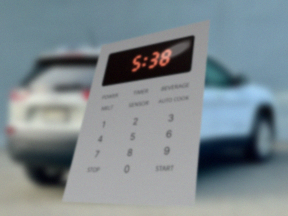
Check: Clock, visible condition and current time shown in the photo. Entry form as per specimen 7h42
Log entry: 5h38
